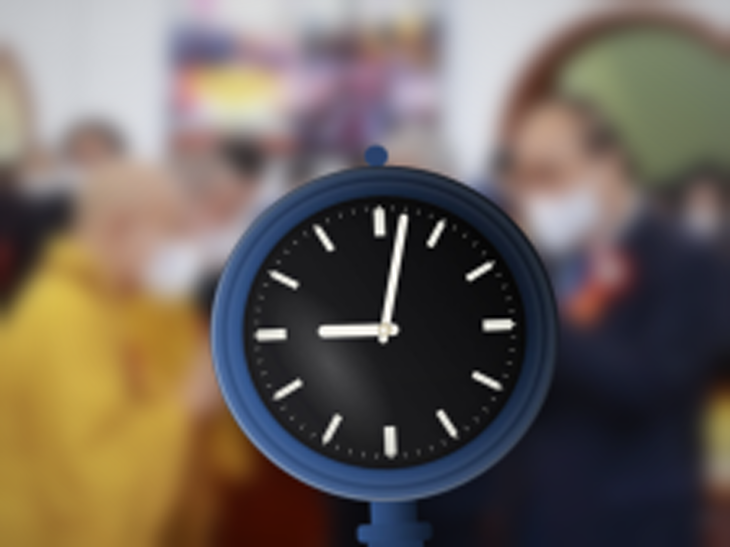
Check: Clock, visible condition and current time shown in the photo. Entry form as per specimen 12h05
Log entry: 9h02
